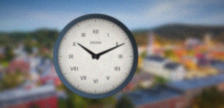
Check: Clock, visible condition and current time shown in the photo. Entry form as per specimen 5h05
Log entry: 10h11
